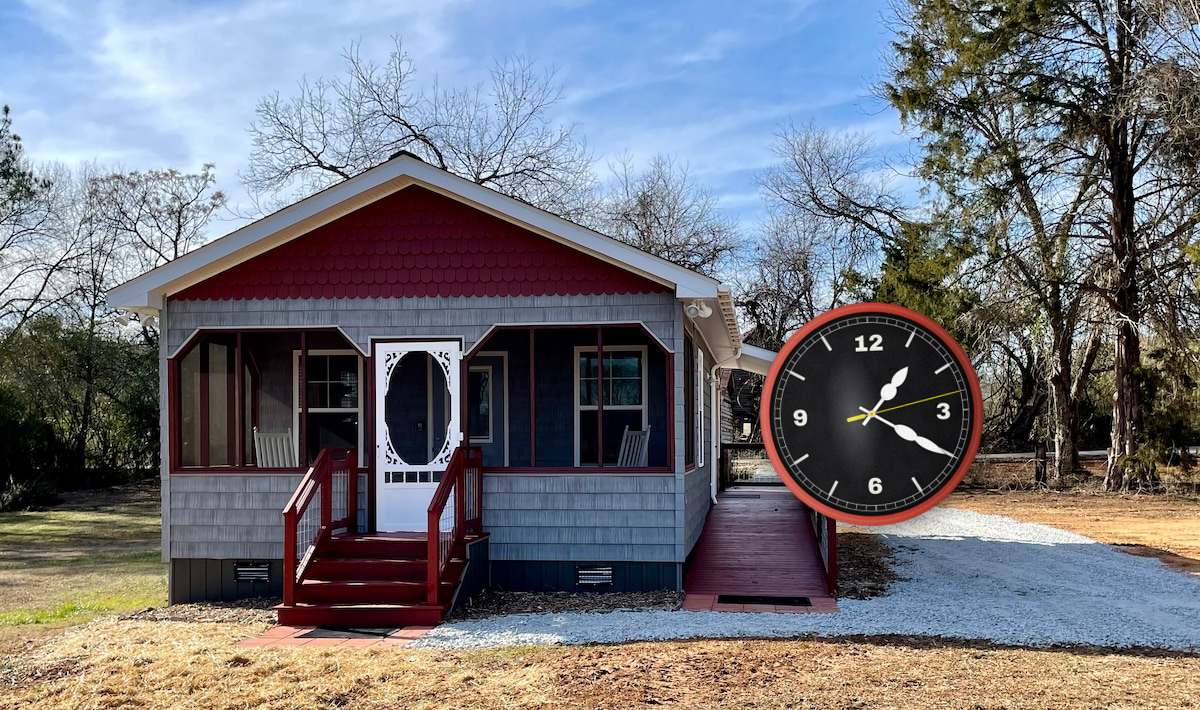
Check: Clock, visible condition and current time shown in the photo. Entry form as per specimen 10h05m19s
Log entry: 1h20m13s
